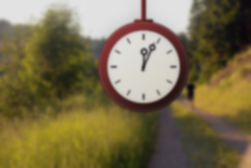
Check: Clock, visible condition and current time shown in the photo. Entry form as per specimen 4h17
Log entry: 12h04
